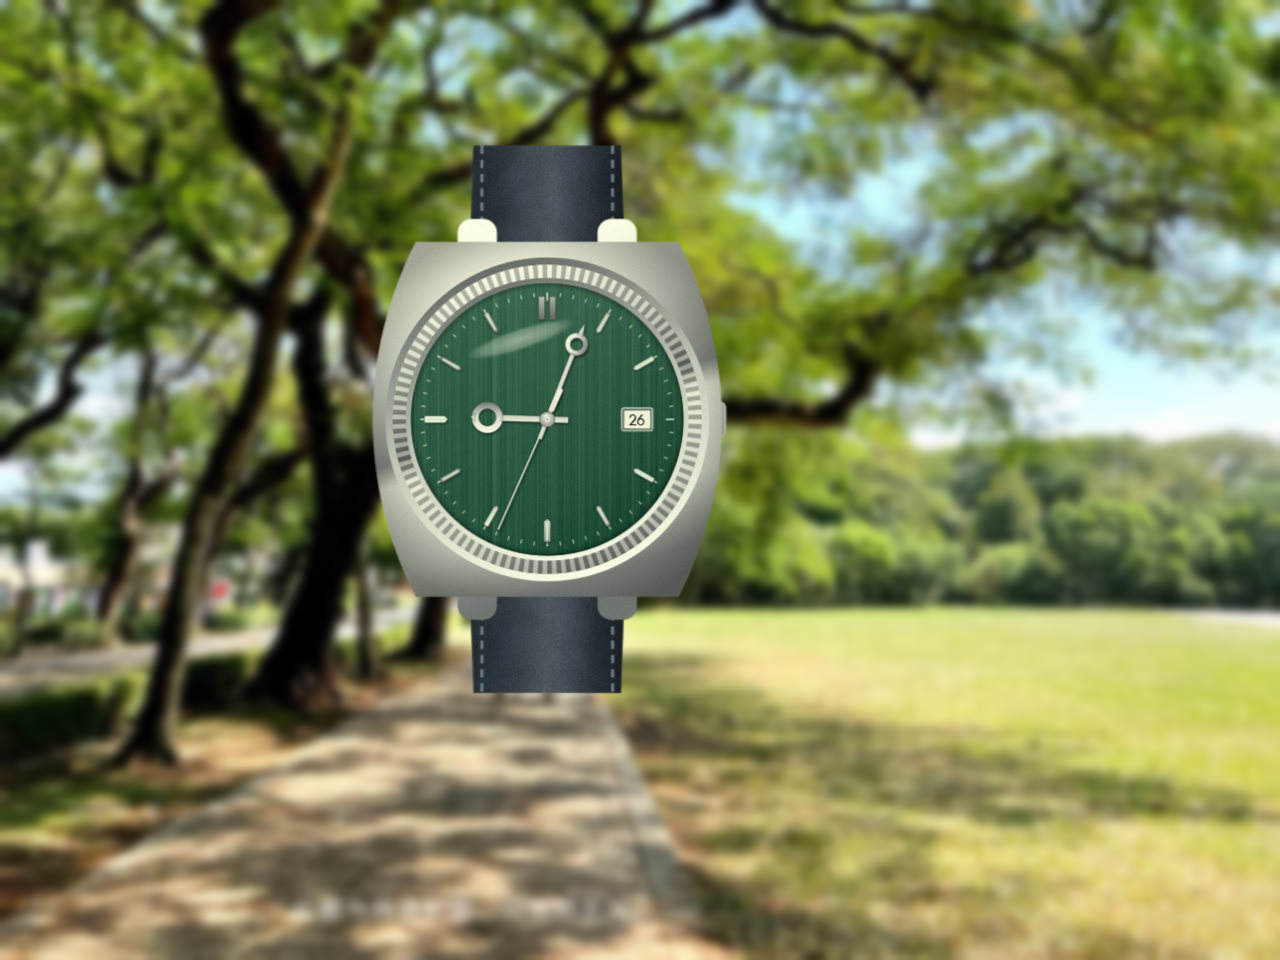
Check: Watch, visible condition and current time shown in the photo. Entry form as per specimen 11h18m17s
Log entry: 9h03m34s
